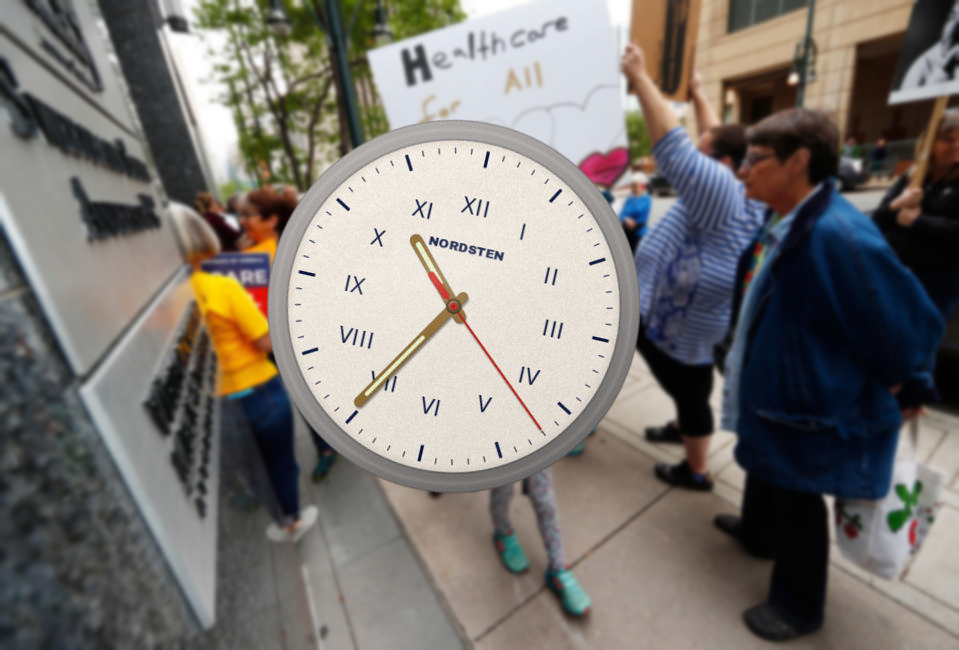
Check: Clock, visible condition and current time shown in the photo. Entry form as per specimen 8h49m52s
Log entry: 10h35m22s
